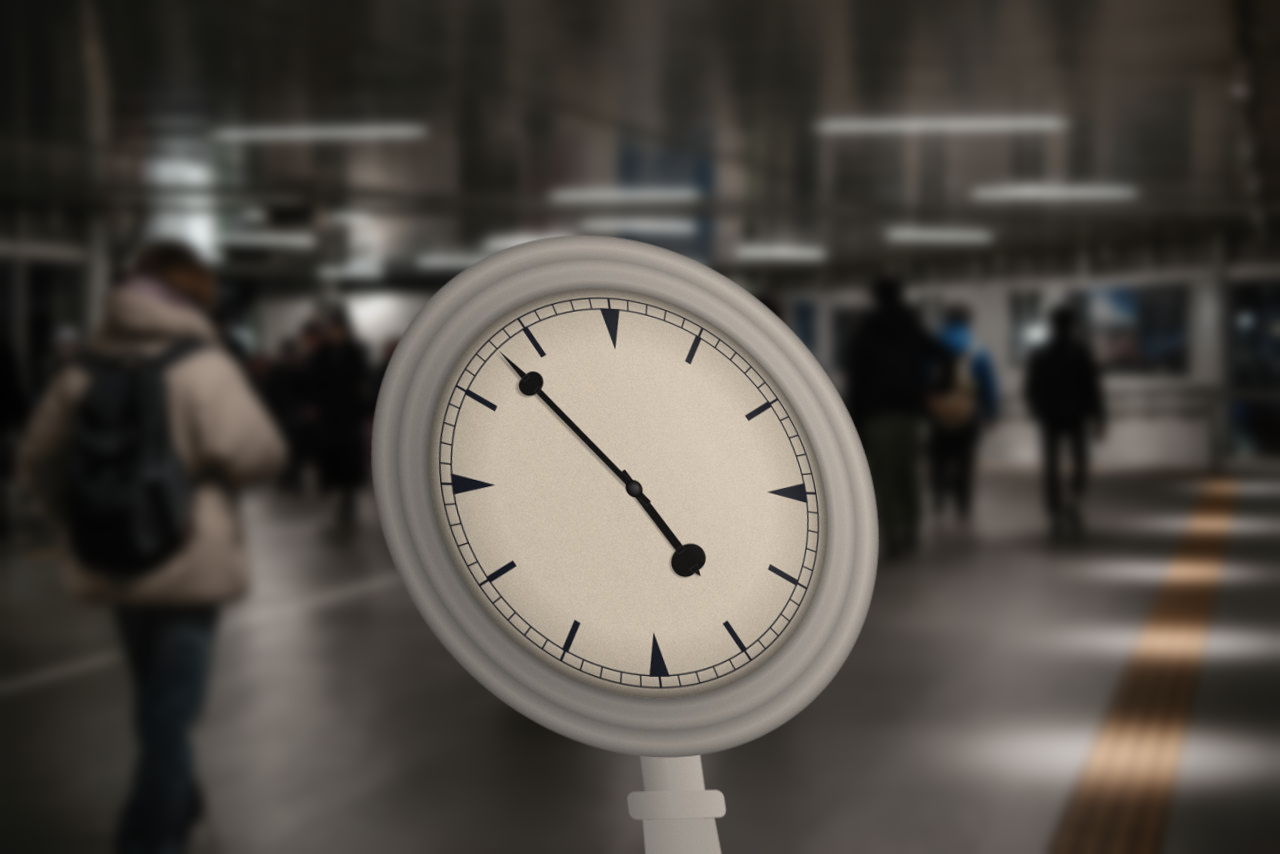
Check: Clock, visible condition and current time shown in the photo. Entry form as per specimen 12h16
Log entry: 4h53
